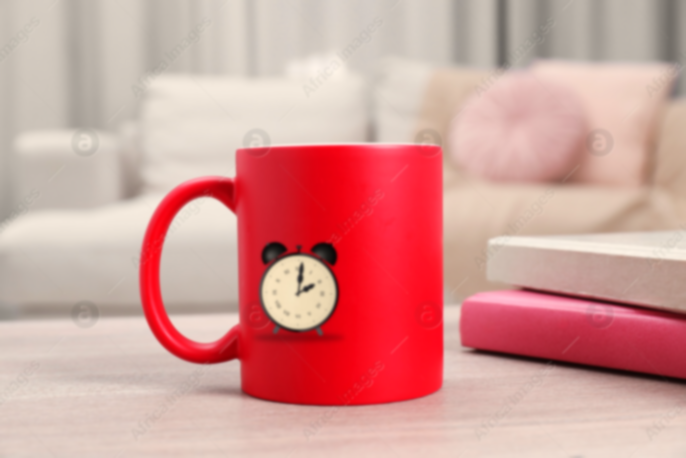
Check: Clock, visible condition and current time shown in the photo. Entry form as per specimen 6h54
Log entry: 2h01
